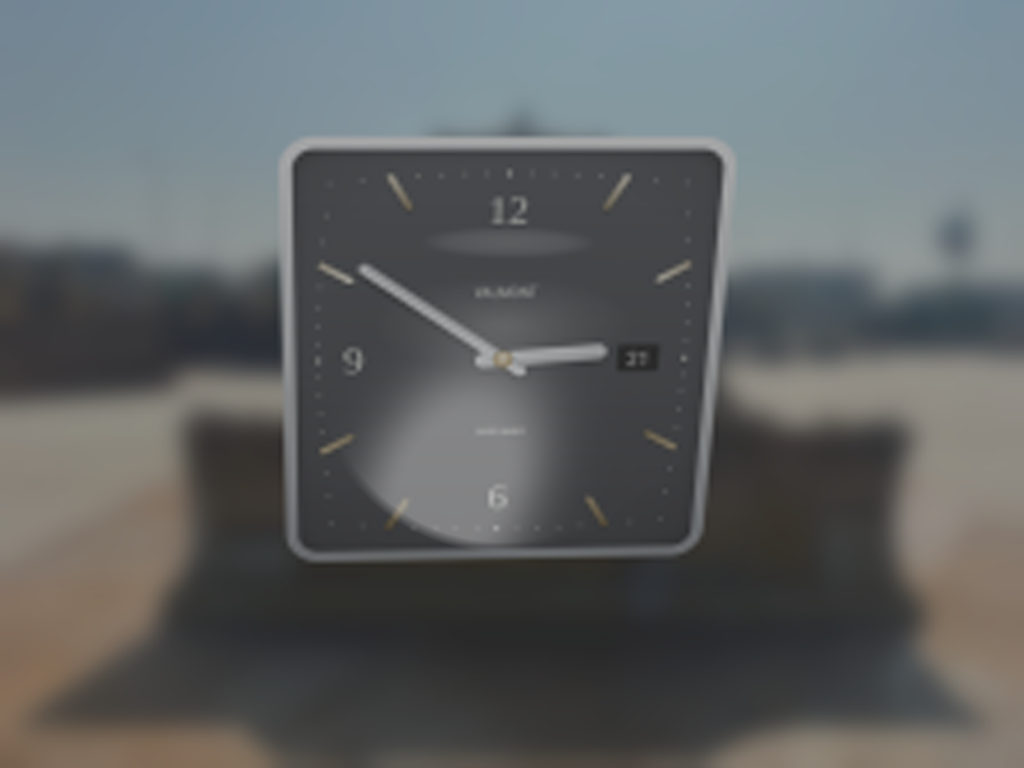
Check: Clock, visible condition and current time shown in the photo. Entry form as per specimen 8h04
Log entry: 2h51
